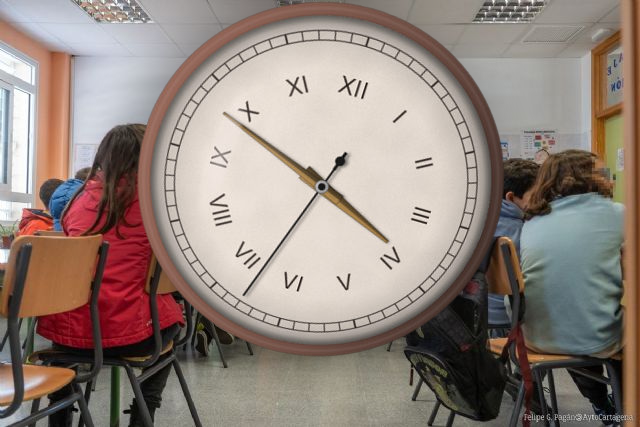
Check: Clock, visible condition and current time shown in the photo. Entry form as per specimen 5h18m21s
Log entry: 3h48m33s
